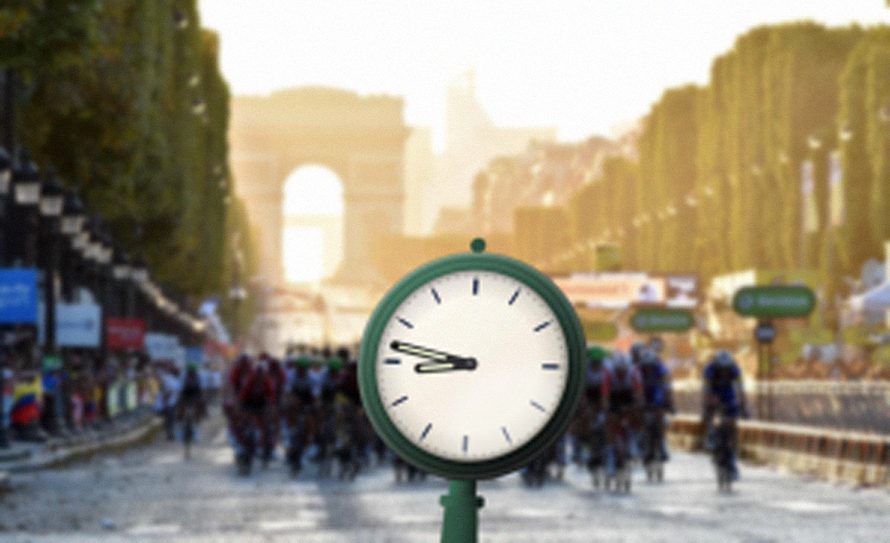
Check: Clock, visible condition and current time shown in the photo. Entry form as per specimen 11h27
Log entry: 8h47
